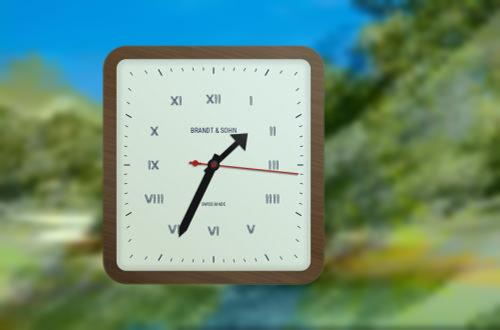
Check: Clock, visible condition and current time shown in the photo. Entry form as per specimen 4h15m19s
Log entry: 1h34m16s
